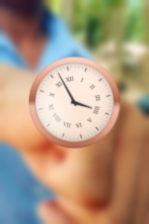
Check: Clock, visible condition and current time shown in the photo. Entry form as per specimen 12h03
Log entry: 3h57
